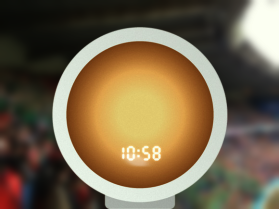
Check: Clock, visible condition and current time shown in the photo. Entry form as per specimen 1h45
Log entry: 10h58
